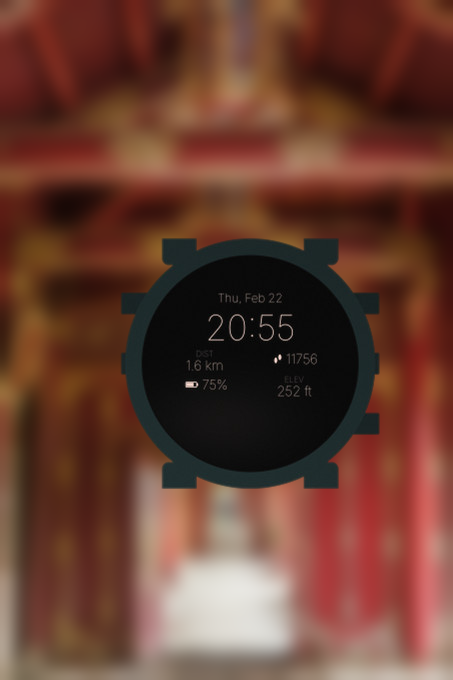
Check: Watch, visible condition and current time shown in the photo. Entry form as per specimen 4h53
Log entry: 20h55
